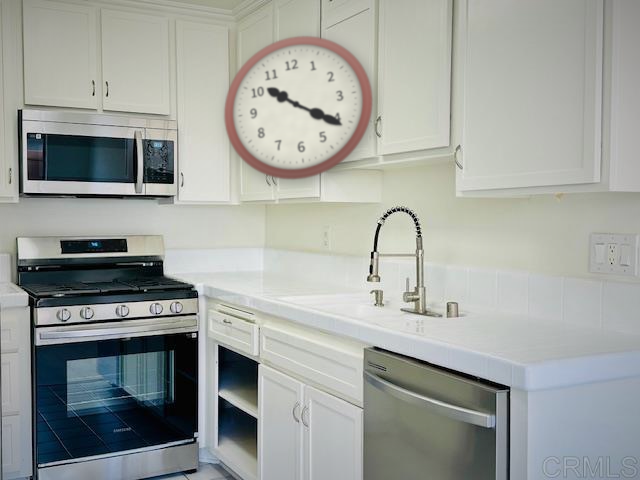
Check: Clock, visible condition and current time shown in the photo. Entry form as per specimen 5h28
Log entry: 10h21
